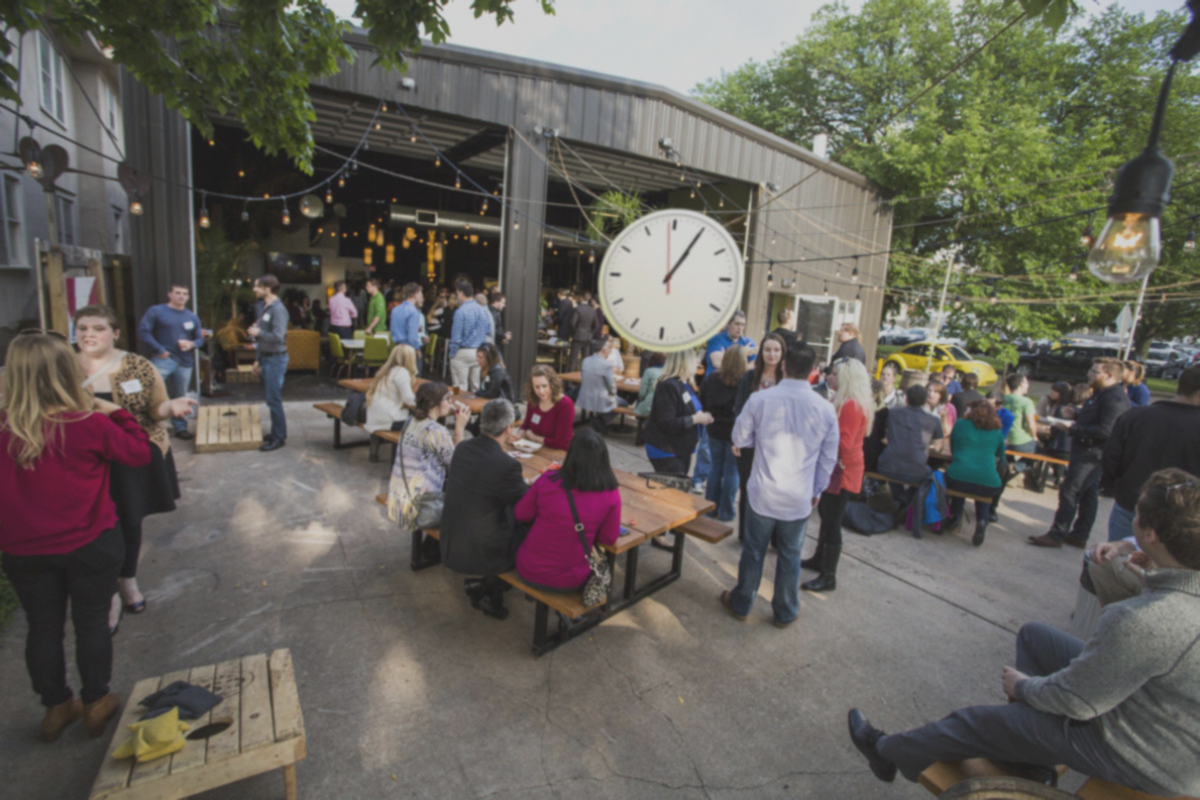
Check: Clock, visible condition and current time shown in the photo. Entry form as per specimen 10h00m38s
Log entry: 1h04m59s
